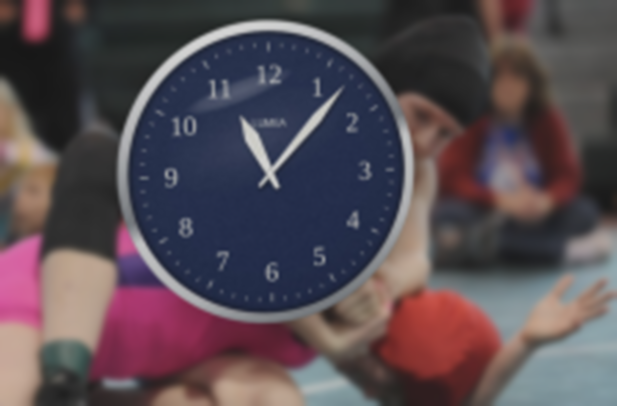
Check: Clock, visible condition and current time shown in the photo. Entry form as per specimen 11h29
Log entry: 11h07
